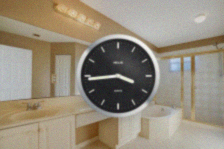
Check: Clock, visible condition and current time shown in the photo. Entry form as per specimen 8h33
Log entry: 3h44
